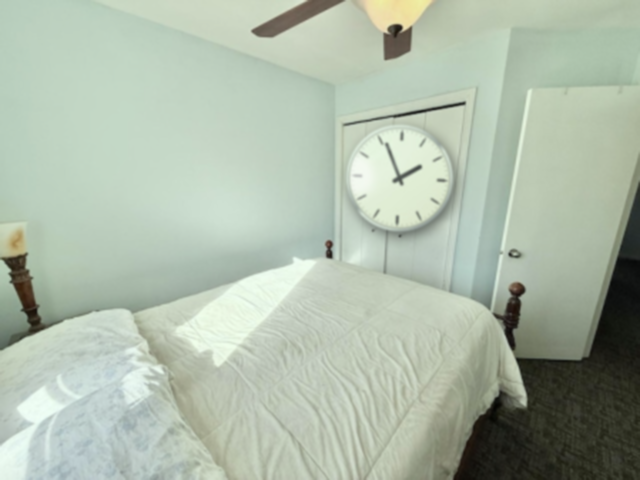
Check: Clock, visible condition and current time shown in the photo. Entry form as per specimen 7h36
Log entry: 1h56
